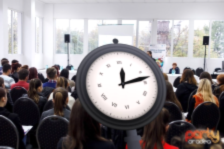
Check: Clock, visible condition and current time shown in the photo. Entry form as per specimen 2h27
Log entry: 12h13
